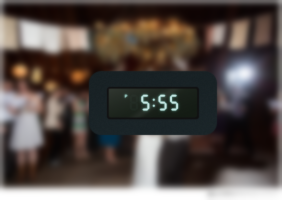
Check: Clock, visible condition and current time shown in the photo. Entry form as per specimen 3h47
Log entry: 5h55
